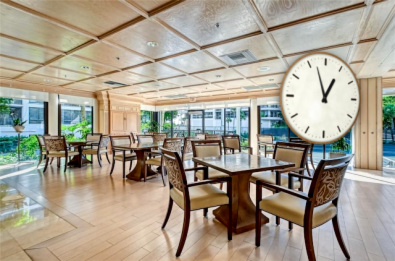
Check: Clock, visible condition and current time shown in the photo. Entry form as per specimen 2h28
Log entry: 12h57
